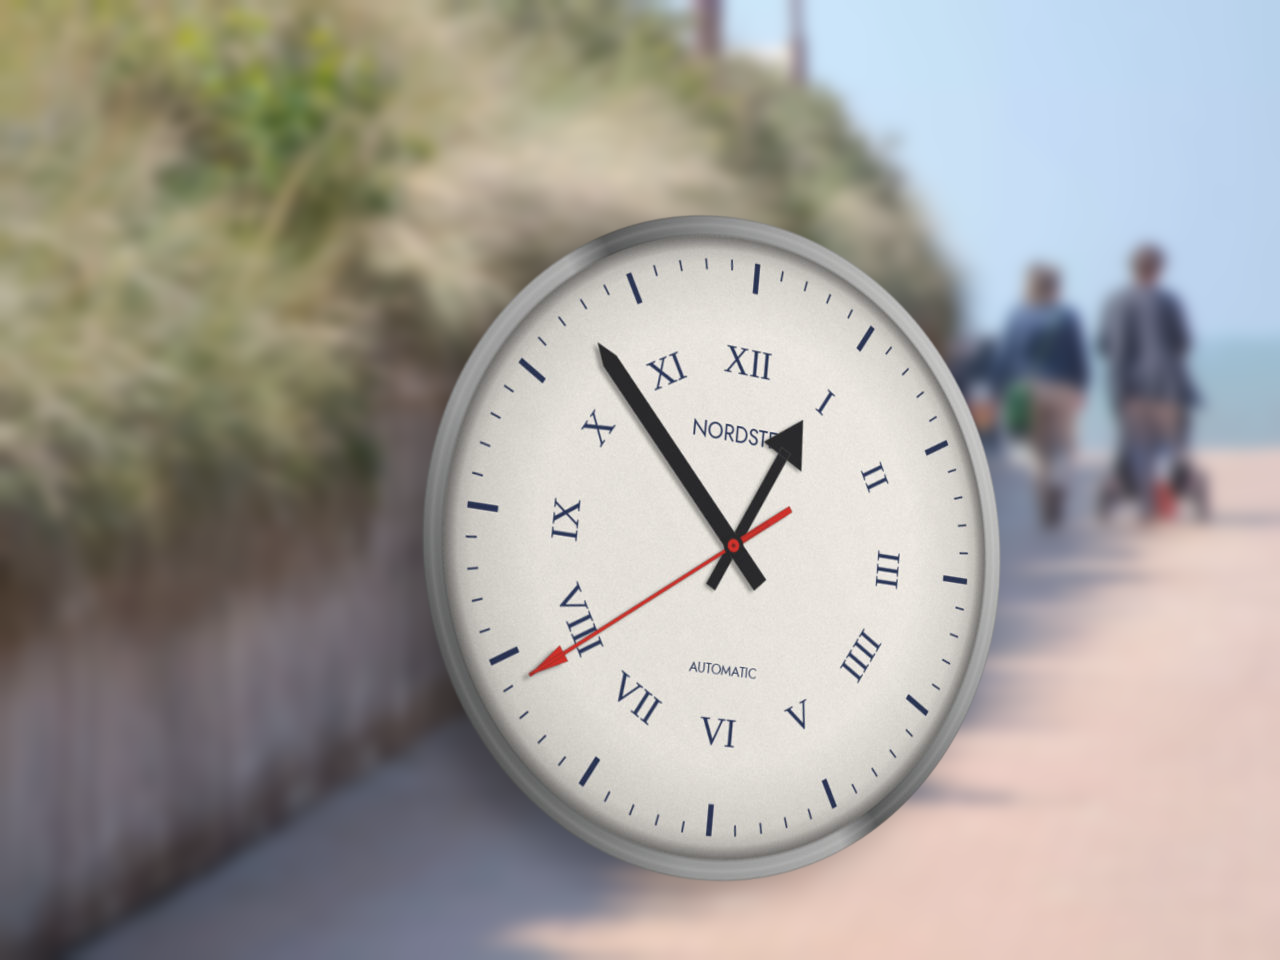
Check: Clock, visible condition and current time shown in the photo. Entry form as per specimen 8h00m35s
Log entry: 12h52m39s
